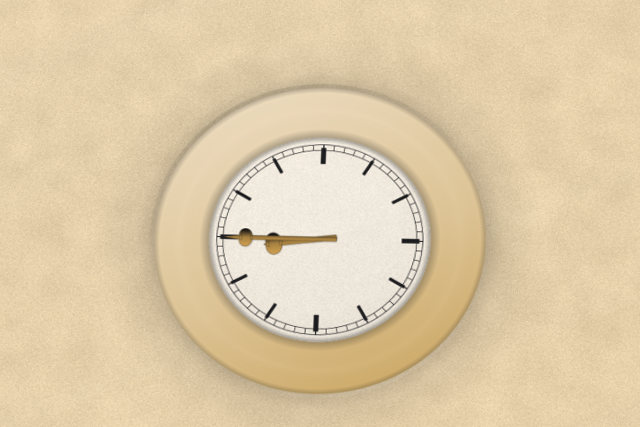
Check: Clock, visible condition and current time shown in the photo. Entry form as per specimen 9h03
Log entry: 8h45
